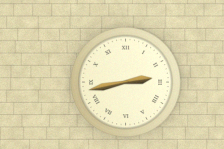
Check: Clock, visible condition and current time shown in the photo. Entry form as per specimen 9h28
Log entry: 2h43
